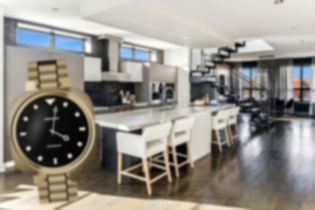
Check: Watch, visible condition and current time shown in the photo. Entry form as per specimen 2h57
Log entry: 4h02
